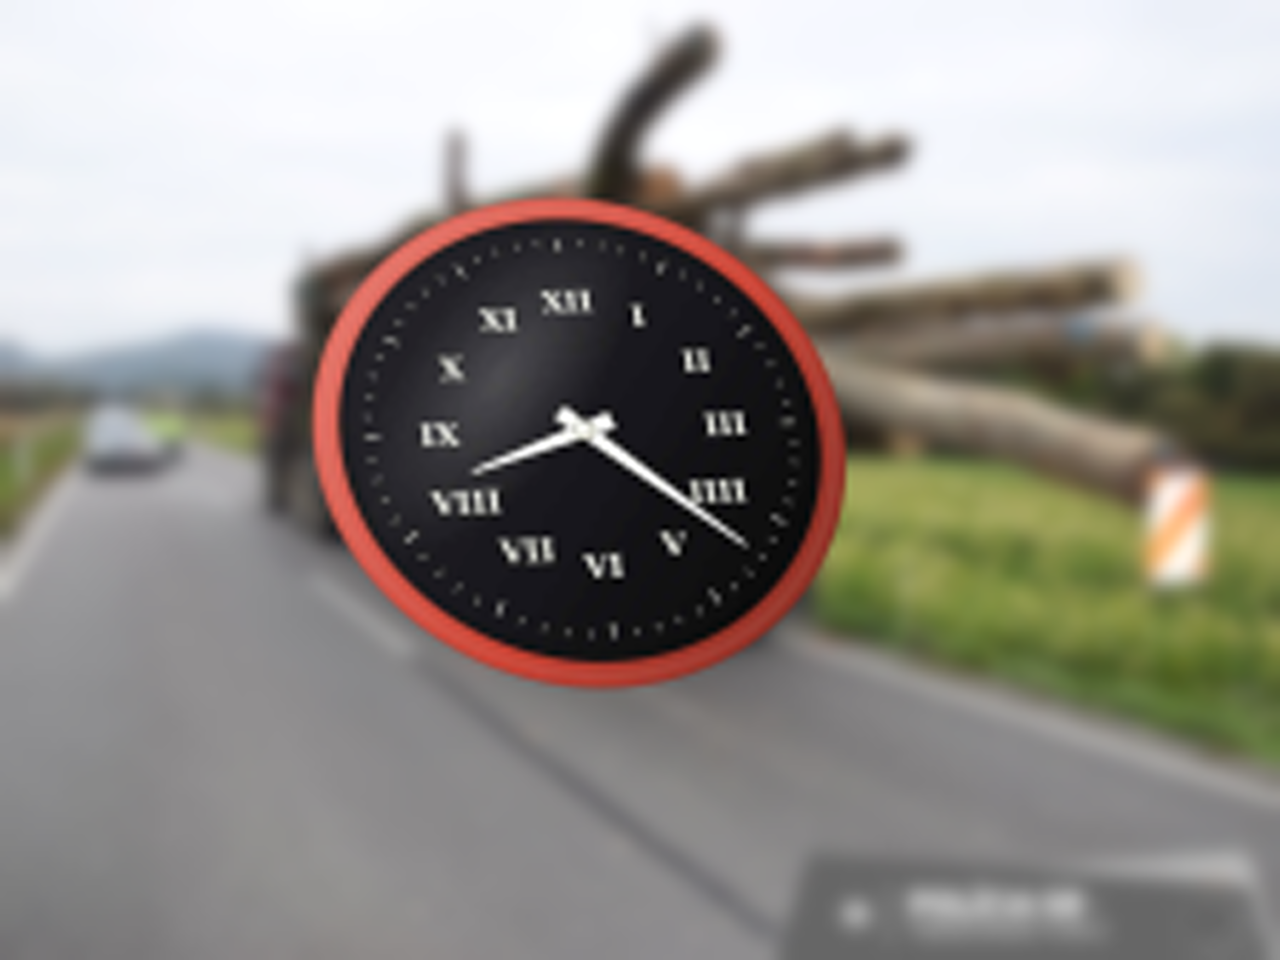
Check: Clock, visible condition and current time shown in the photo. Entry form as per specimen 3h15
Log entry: 8h22
